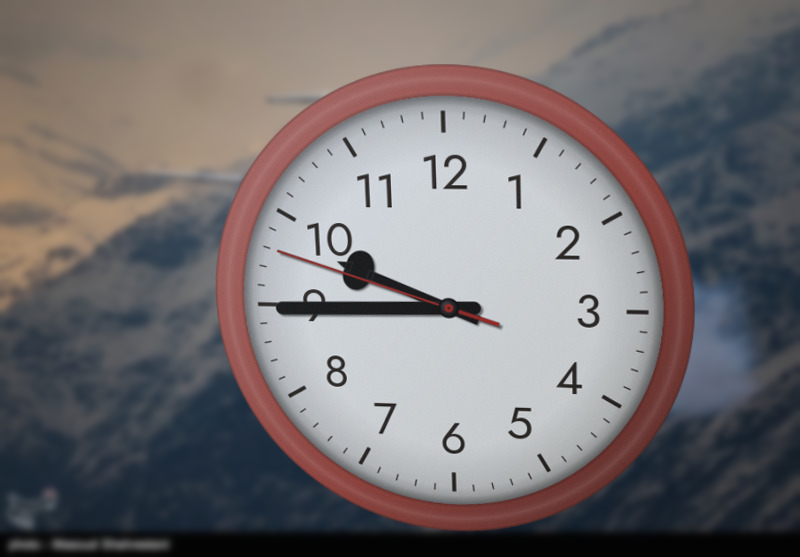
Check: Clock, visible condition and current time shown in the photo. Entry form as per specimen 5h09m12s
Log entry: 9h44m48s
